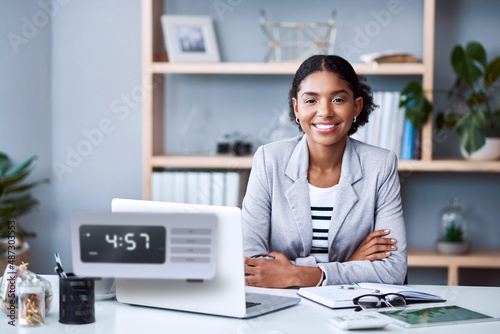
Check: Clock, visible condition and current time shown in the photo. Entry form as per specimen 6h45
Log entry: 4h57
